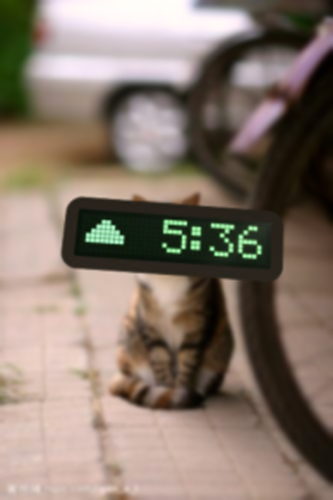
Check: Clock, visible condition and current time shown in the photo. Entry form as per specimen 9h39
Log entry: 5h36
